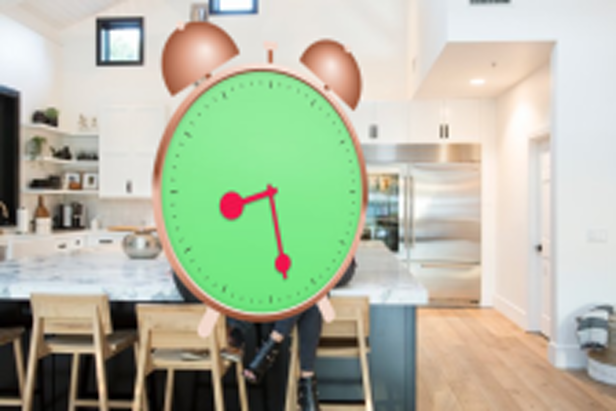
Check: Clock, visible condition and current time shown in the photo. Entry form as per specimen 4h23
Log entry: 8h28
